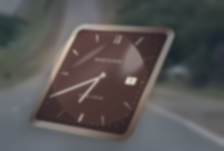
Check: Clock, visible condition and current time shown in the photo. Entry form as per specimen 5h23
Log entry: 6h40
